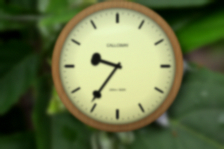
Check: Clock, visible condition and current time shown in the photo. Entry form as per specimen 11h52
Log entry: 9h36
